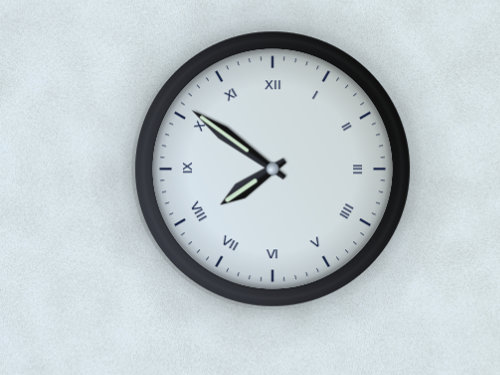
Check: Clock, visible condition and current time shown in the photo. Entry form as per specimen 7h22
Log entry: 7h51
